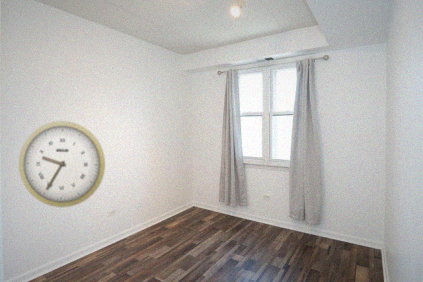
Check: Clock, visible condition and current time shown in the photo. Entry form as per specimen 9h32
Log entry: 9h35
